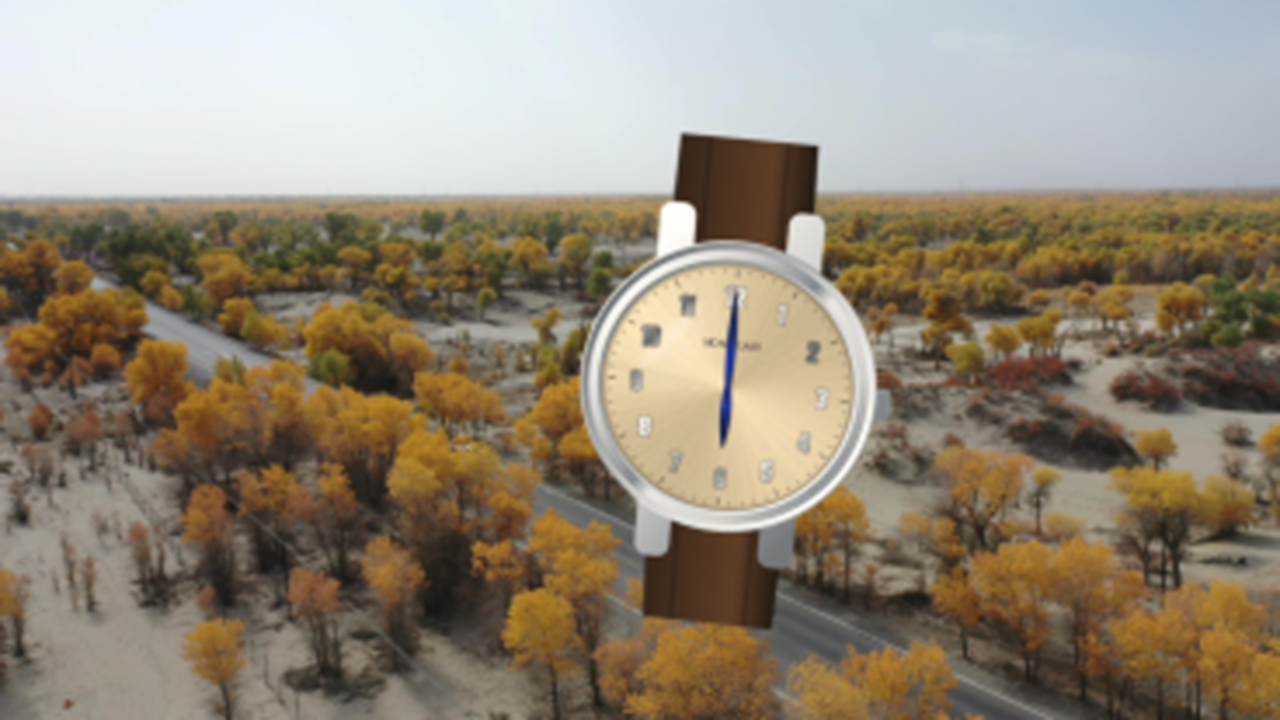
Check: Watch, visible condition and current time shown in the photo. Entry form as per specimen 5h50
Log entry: 6h00
